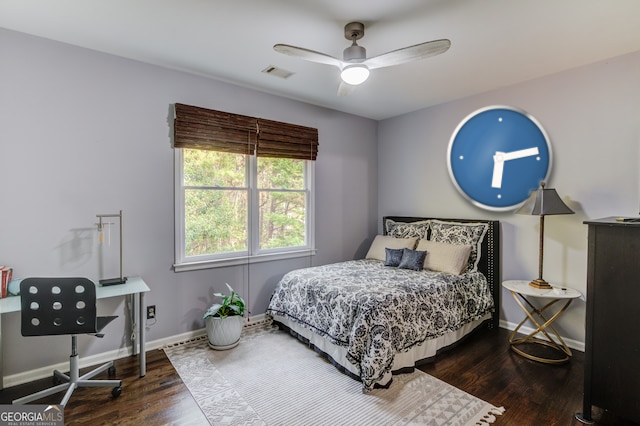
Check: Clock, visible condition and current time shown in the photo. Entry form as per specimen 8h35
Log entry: 6h13
